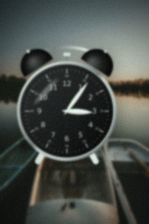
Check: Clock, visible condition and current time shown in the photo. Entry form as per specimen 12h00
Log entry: 3h06
